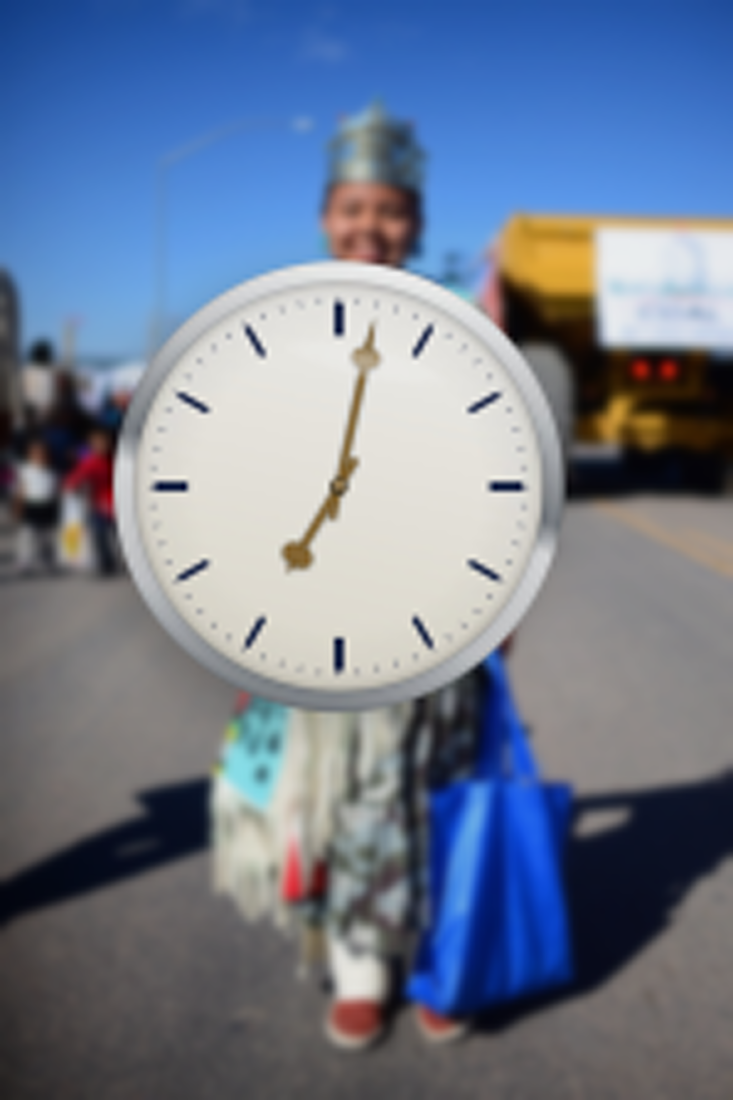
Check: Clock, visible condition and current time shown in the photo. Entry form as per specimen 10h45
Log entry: 7h02
